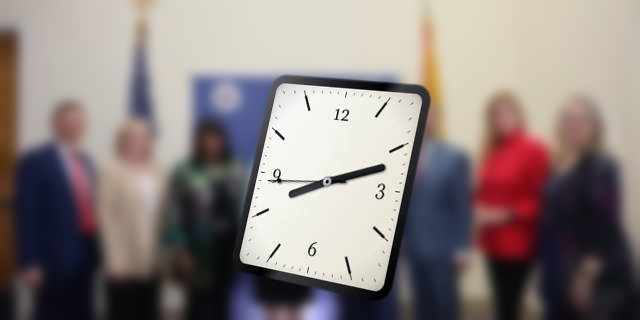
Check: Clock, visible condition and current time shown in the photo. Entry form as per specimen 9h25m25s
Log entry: 8h11m44s
